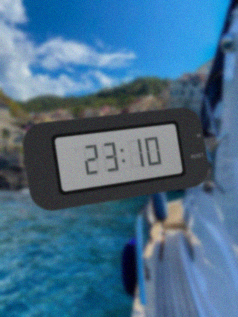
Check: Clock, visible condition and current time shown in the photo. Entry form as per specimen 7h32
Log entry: 23h10
